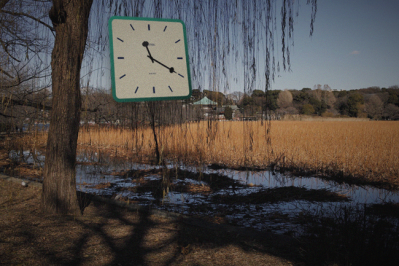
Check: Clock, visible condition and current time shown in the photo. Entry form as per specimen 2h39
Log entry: 11h20
